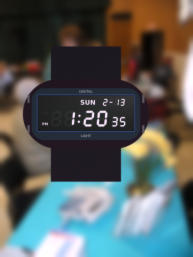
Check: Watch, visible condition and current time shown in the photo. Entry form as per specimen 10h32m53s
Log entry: 1h20m35s
